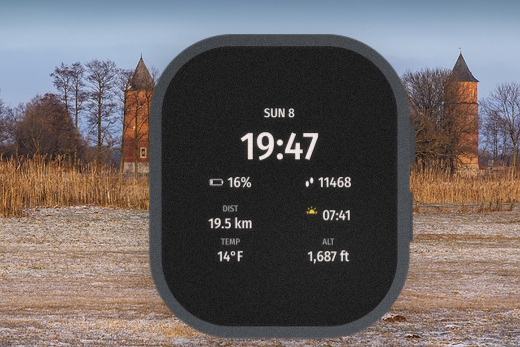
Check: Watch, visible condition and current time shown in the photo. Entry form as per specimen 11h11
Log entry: 19h47
